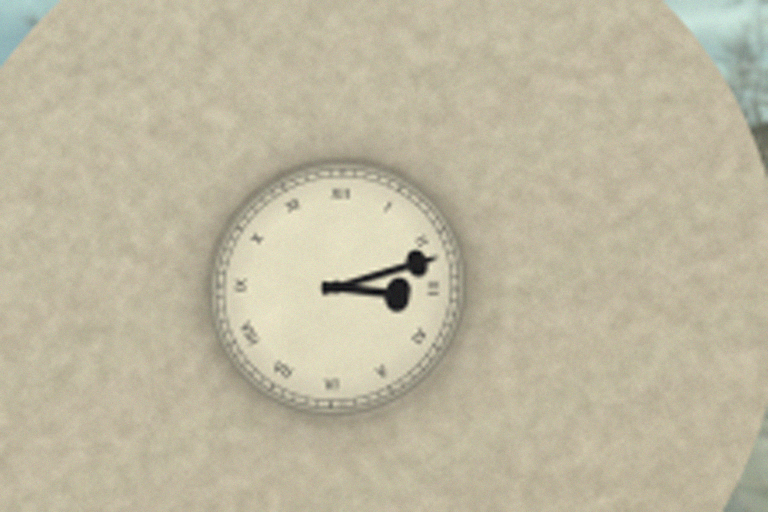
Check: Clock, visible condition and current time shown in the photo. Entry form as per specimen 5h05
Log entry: 3h12
